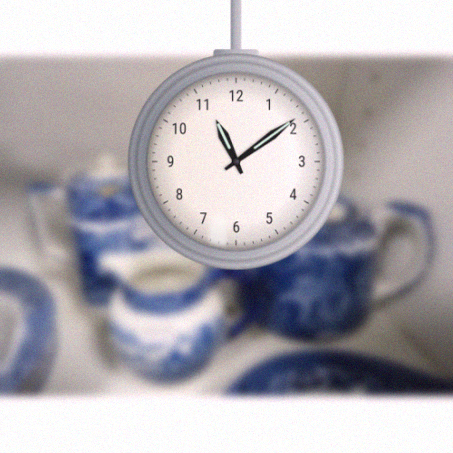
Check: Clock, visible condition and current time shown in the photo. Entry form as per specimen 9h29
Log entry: 11h09
